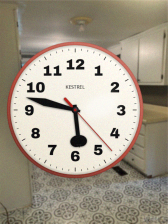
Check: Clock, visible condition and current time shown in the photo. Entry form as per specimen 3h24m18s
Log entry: 5h47m23s
